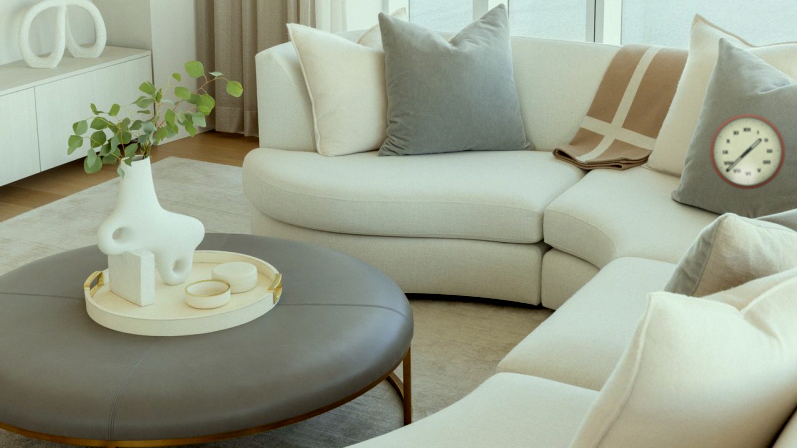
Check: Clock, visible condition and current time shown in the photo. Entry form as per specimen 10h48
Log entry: 1h38
